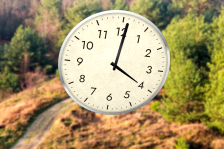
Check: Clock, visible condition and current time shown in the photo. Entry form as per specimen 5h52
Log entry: 4h01
